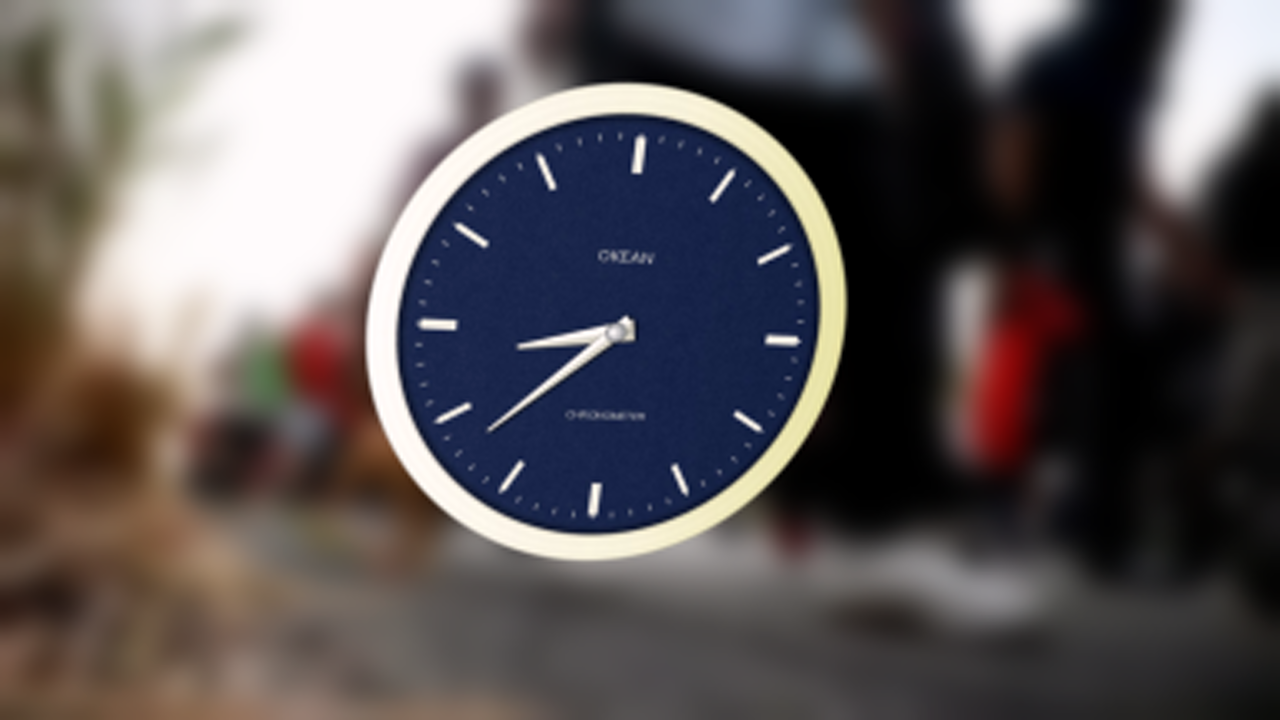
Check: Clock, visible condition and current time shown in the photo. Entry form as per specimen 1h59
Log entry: 8h38
